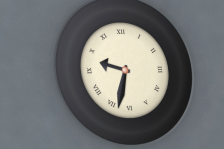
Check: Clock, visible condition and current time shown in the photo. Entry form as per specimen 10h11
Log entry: 9h33
